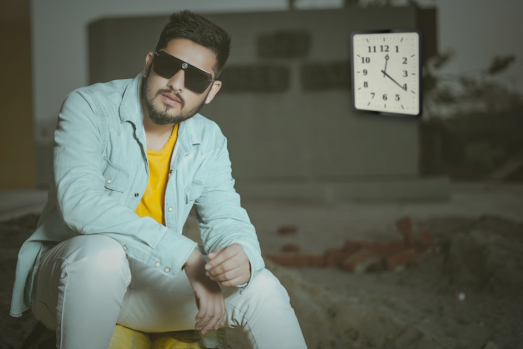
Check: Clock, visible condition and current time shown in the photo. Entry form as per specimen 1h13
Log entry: 12h21
